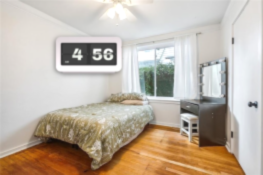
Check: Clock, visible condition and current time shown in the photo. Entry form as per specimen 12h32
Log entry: 4h56
